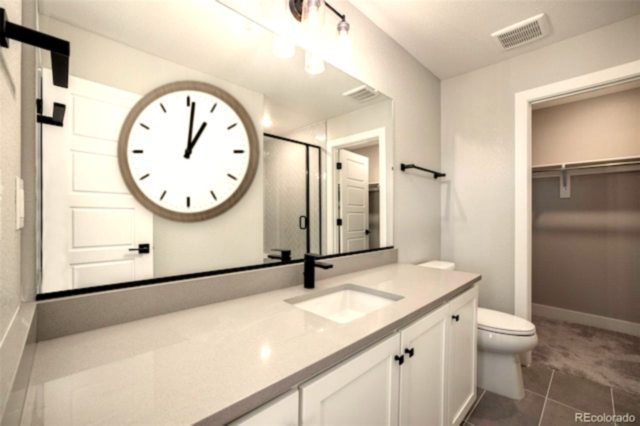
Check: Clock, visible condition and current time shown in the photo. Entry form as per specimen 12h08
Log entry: 1h01
